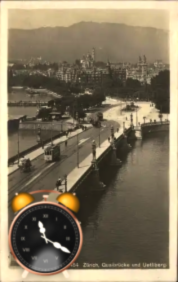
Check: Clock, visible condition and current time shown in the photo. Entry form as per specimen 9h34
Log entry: 11h20
